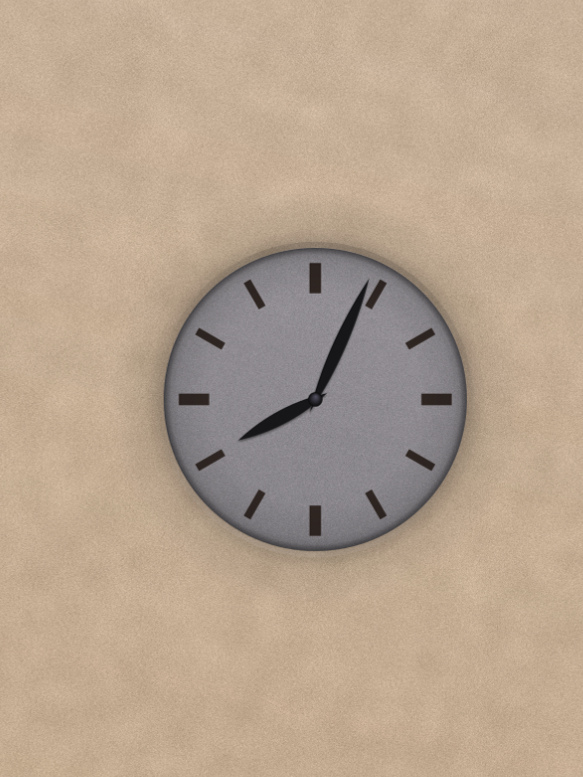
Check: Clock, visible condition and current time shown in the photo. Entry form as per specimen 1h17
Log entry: 8h04
